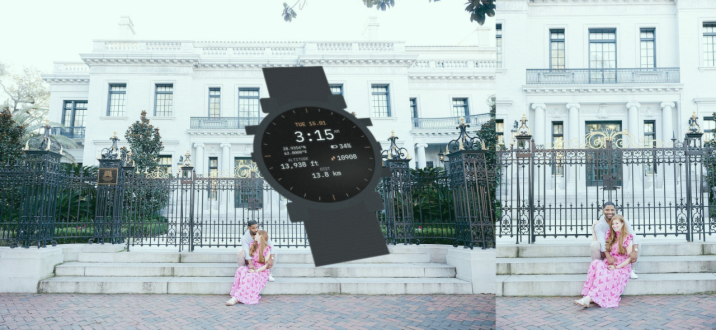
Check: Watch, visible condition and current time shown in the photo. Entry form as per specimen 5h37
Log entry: 3h15
